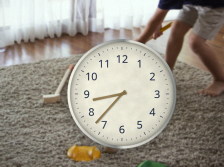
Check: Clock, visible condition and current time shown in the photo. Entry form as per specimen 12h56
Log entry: 8h37
